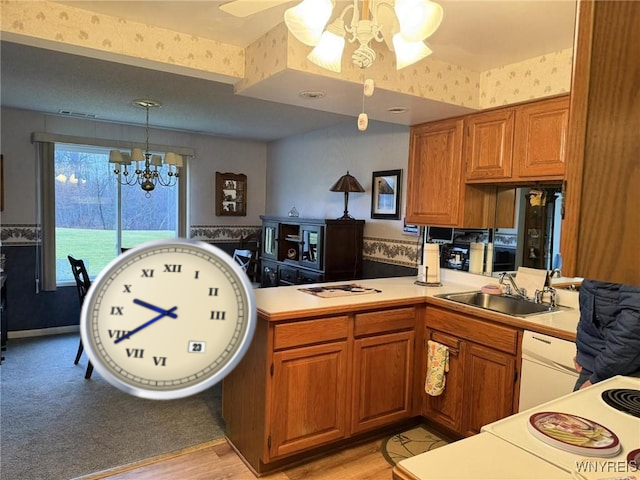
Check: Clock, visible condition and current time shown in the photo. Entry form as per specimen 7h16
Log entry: 9h39
